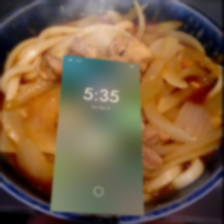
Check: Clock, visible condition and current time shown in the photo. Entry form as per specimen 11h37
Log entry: 5h35
